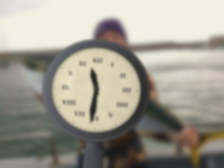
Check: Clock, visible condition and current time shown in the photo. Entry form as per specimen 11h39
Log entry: 11h31
